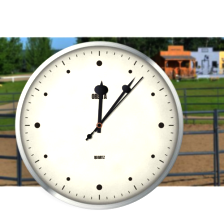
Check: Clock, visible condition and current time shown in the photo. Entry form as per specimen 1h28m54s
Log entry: 12h06m07s
